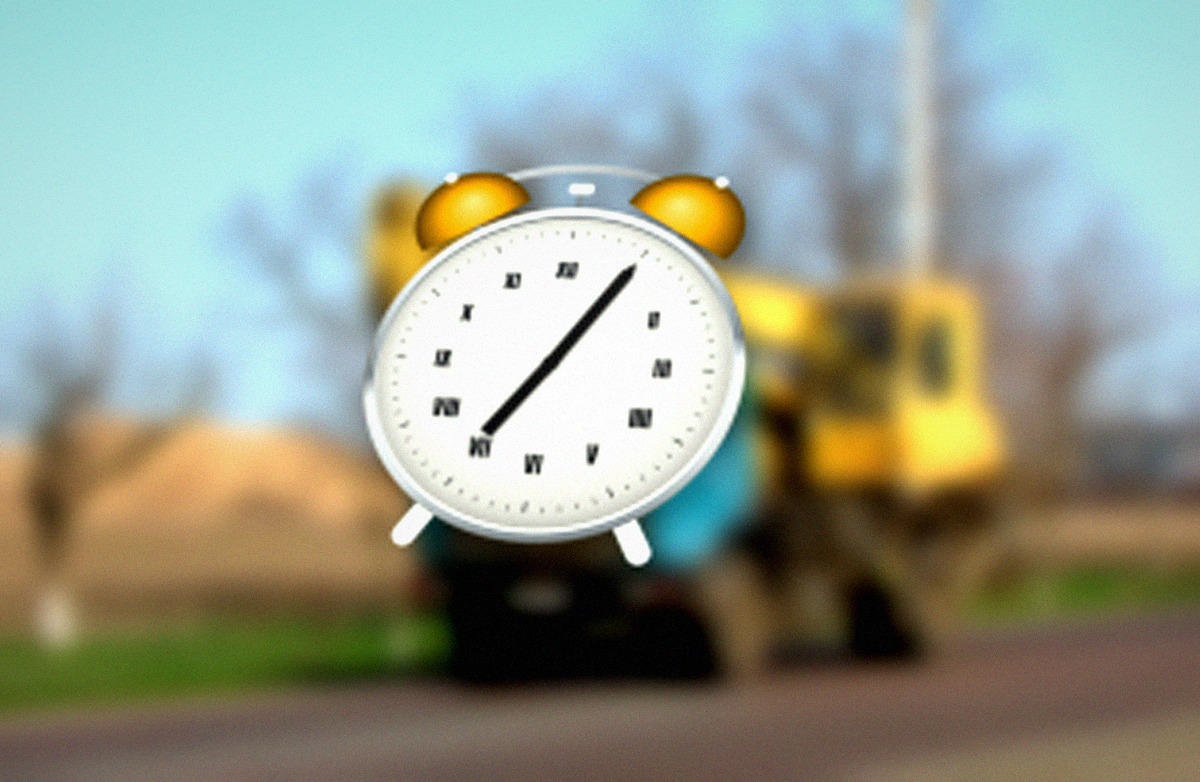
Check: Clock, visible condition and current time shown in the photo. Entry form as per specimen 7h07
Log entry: 7h05
